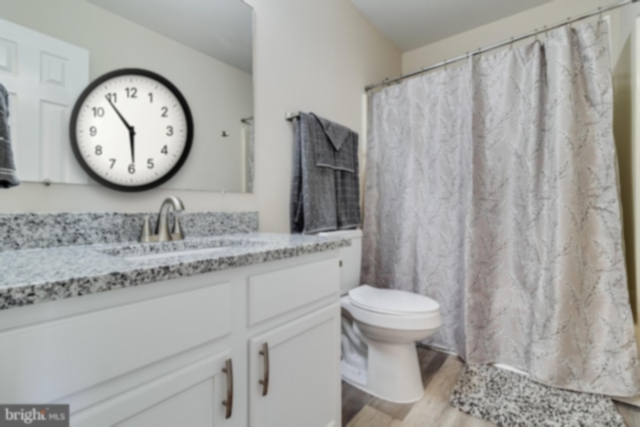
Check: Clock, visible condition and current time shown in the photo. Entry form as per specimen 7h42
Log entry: 5h54
